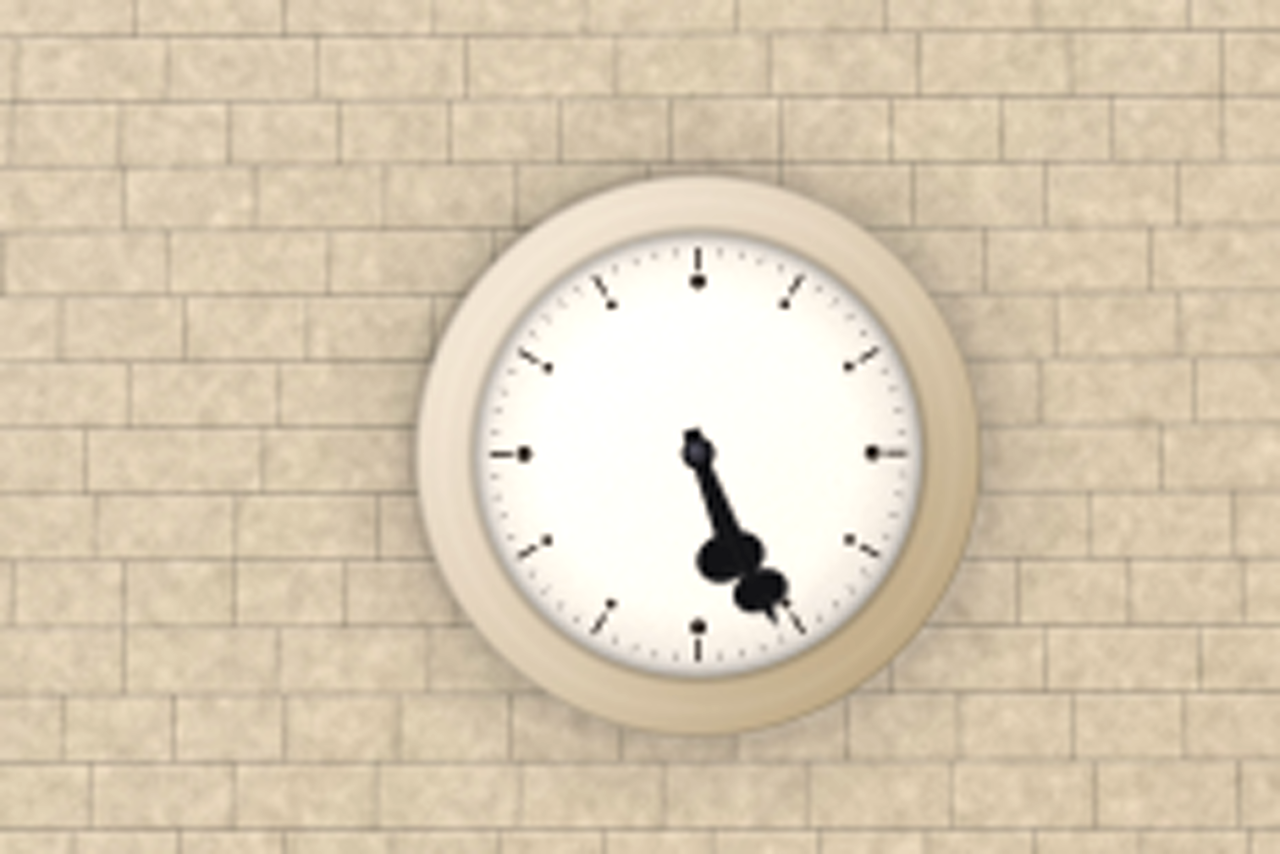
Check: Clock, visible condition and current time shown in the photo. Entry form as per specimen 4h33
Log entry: 5h26
